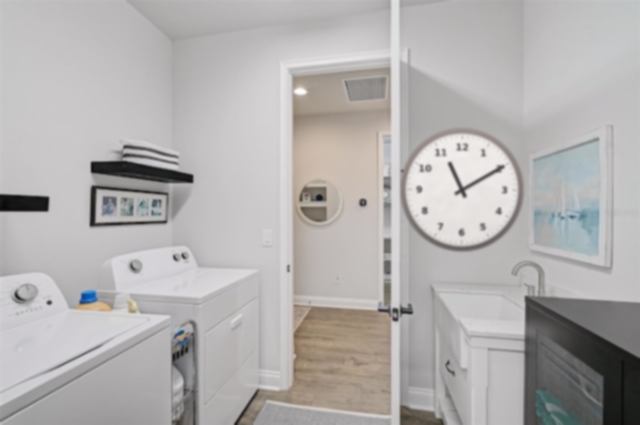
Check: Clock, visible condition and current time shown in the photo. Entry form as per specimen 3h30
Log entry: 11h10
